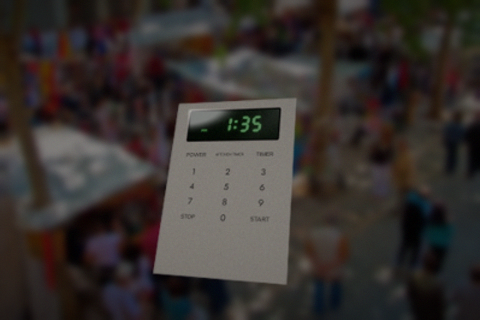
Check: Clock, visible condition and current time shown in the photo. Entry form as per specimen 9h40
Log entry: 1h35
